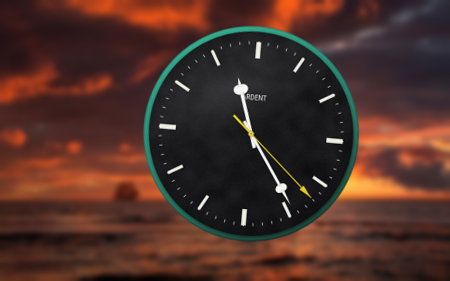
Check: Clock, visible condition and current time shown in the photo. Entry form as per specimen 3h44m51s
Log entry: 11h24m22s
